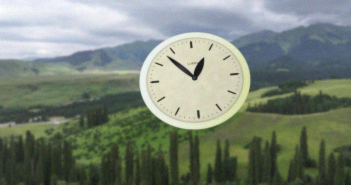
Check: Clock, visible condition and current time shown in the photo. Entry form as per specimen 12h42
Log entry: 12h53
